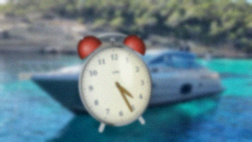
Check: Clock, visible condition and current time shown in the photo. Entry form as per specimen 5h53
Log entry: 4h26
